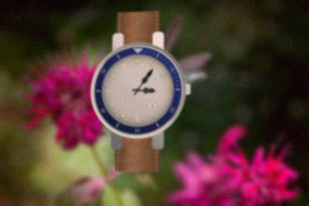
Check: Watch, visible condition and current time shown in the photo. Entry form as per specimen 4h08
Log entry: 3h06
